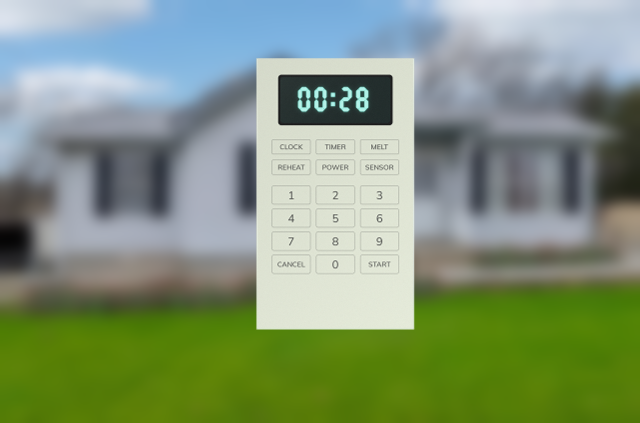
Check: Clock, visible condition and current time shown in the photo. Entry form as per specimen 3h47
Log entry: 0h28
